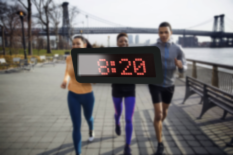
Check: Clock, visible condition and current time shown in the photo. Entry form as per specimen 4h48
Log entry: 8h20
